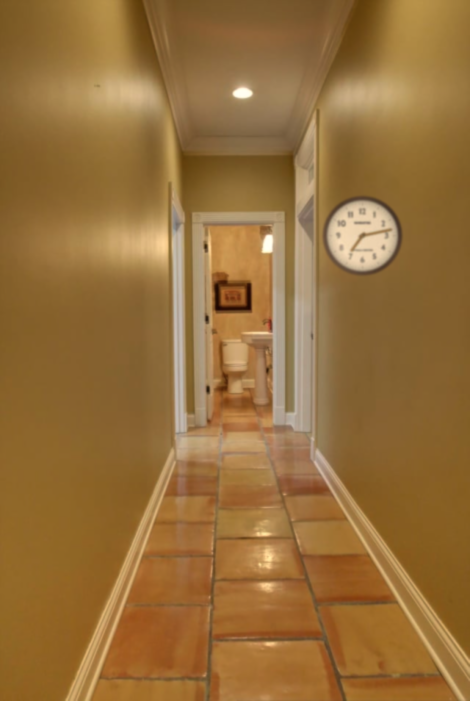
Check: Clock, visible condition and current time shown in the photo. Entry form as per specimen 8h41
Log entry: 7h13
